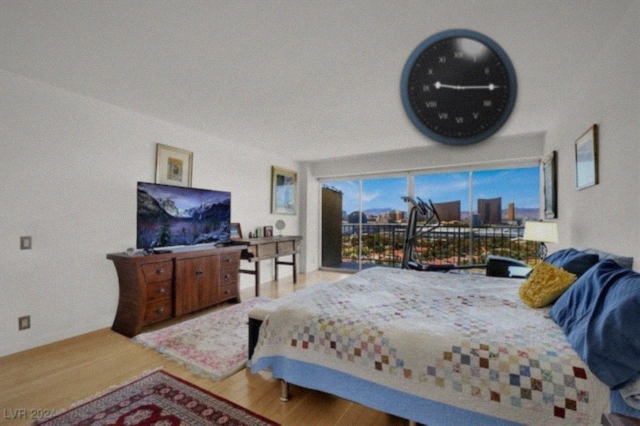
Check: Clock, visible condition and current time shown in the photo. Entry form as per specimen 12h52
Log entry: 9h15
